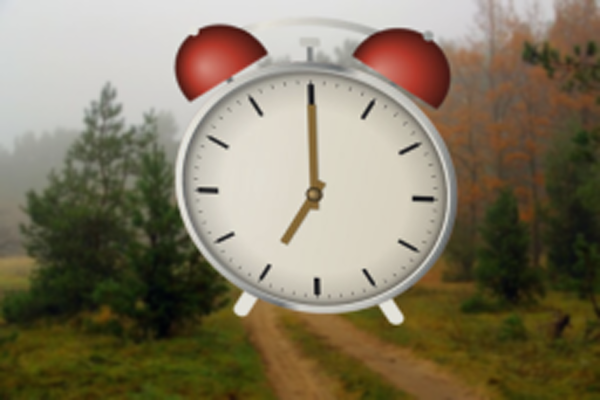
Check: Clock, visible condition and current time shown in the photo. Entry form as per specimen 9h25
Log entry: 7h00
